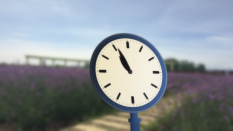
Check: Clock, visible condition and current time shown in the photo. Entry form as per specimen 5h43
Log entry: 10h56
